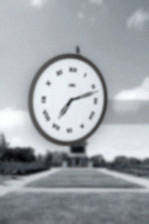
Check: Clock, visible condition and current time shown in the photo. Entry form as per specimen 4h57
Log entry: 7h12
